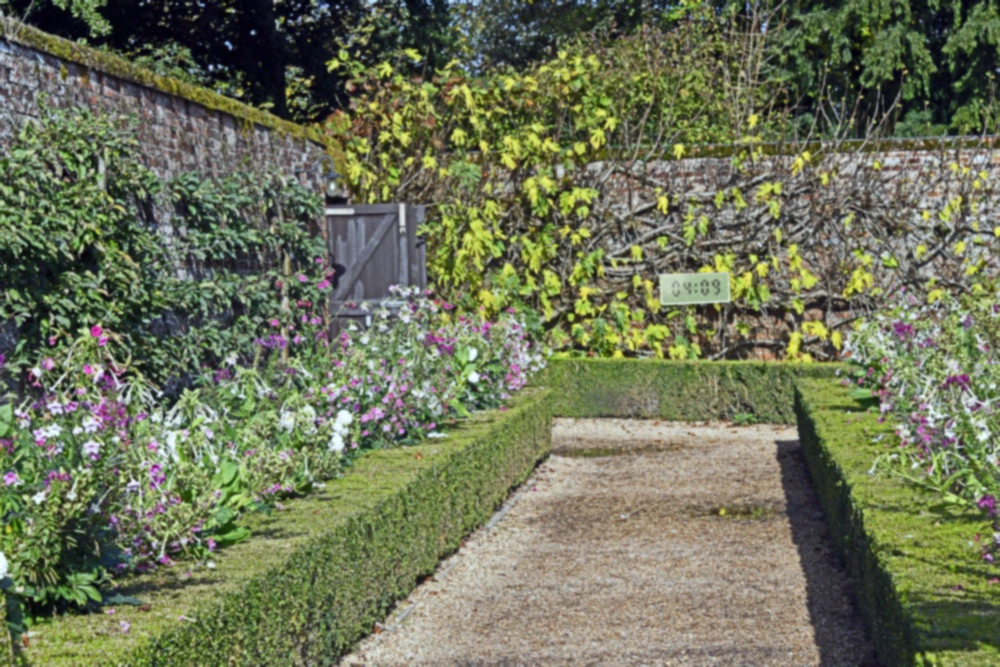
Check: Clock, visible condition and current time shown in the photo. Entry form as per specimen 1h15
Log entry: 4h09
